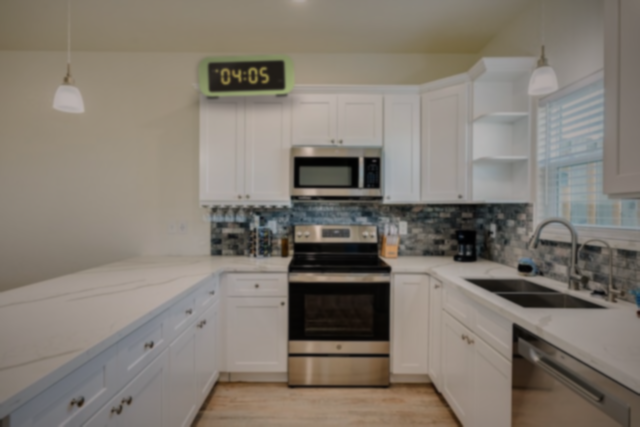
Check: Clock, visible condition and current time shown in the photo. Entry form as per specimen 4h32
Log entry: 4h05
